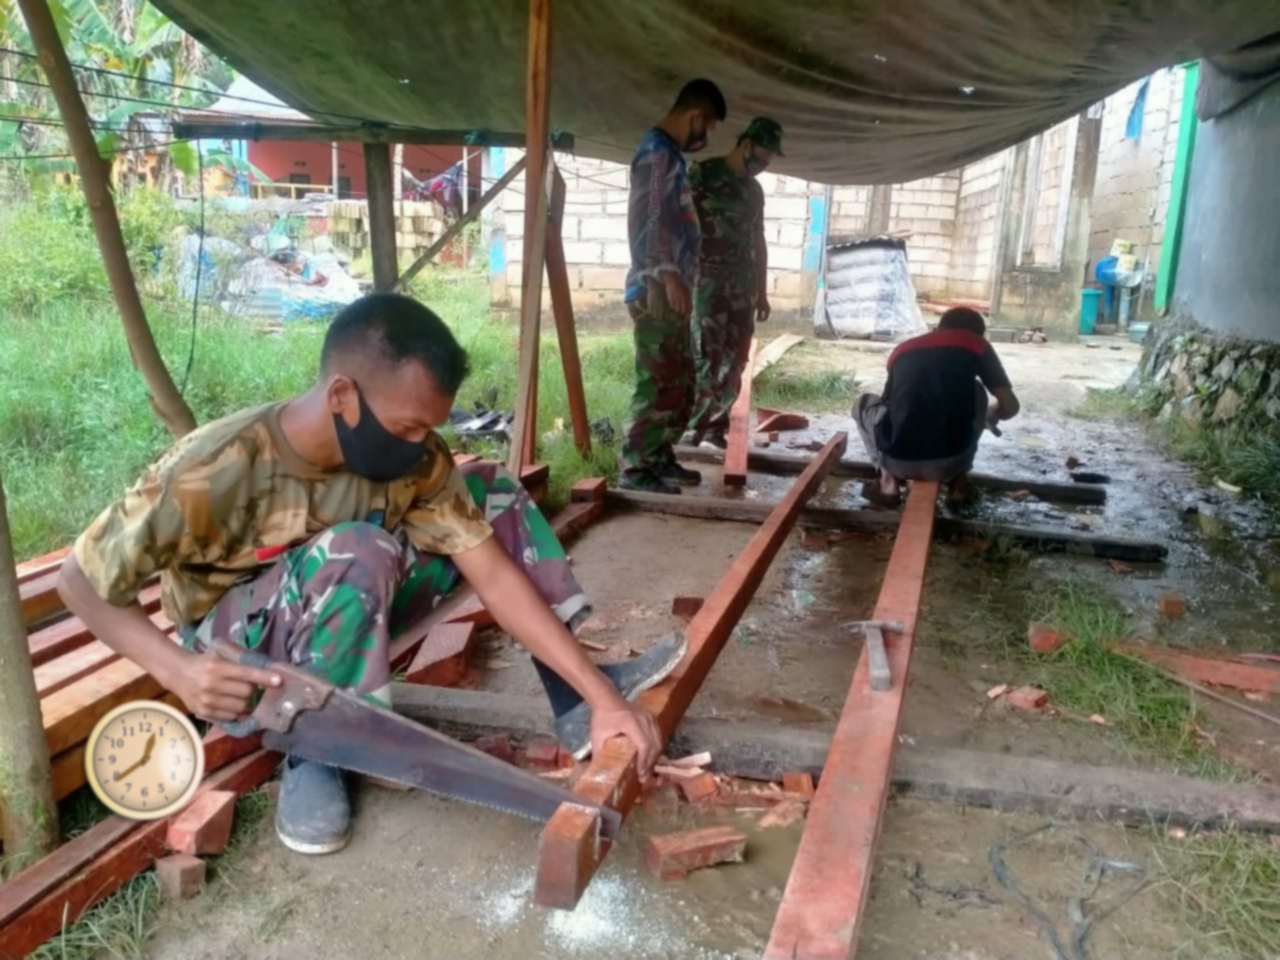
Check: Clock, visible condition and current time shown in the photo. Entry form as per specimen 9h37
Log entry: 12h39
